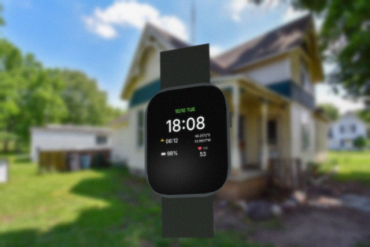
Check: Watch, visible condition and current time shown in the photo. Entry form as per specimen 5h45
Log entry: 18h08
